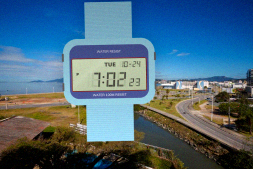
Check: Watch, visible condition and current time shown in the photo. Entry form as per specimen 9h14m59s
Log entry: 7h02m23s
